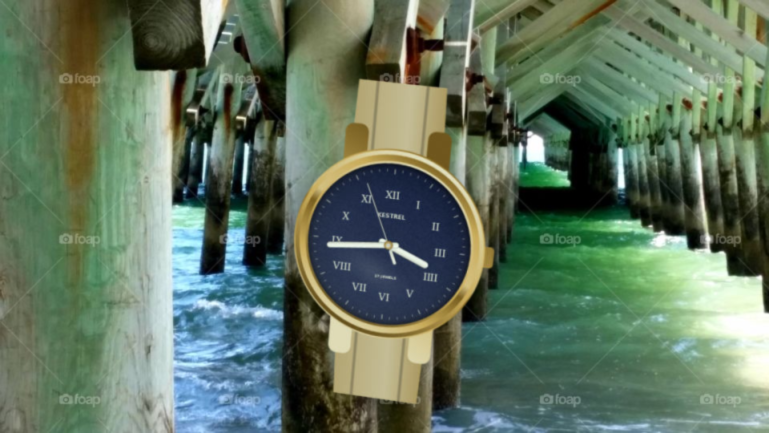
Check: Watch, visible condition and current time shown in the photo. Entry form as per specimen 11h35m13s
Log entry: 3h43m56s
